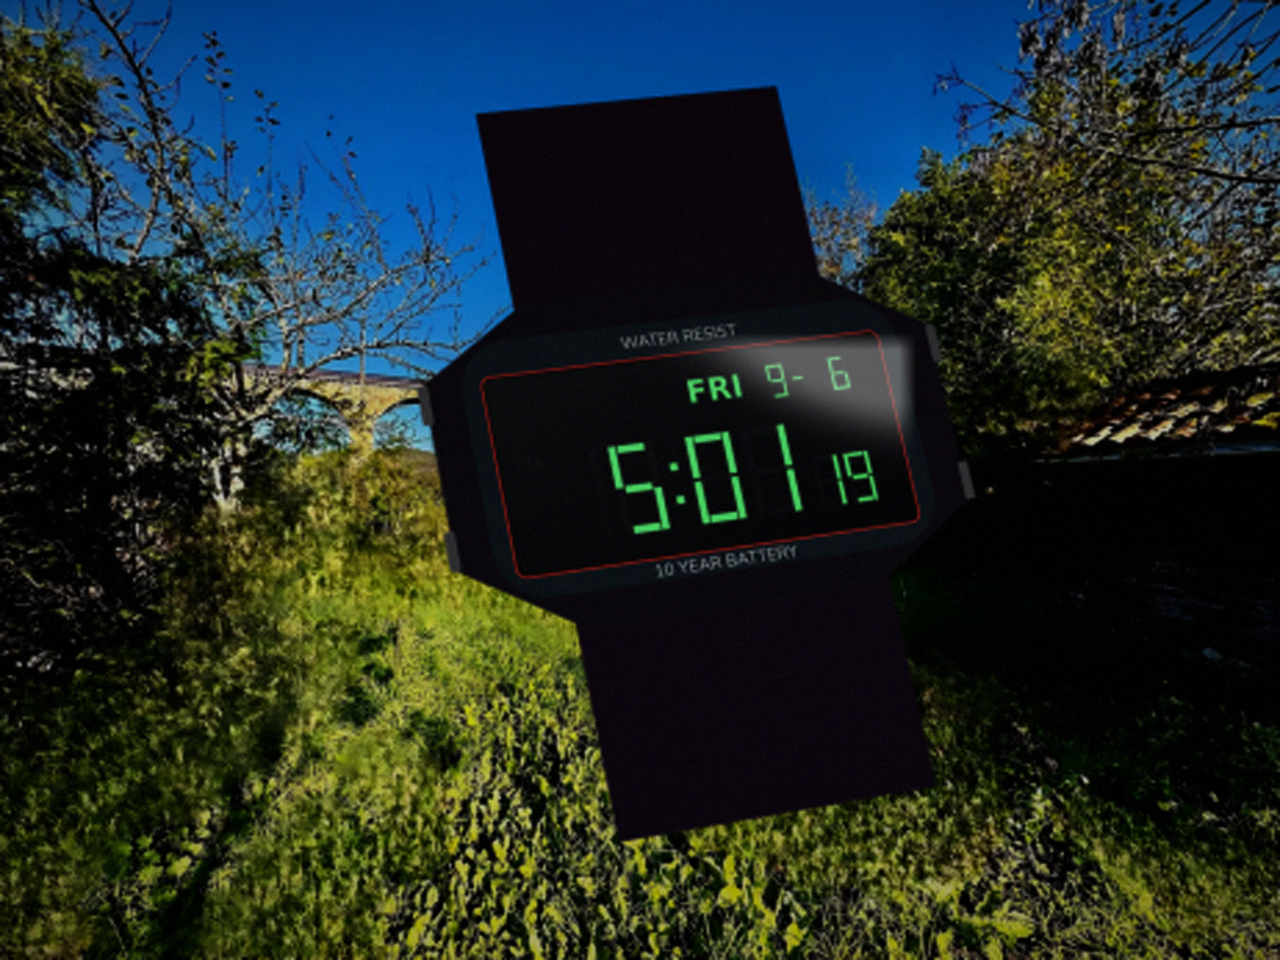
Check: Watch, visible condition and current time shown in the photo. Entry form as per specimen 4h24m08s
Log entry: 5h01m19s
